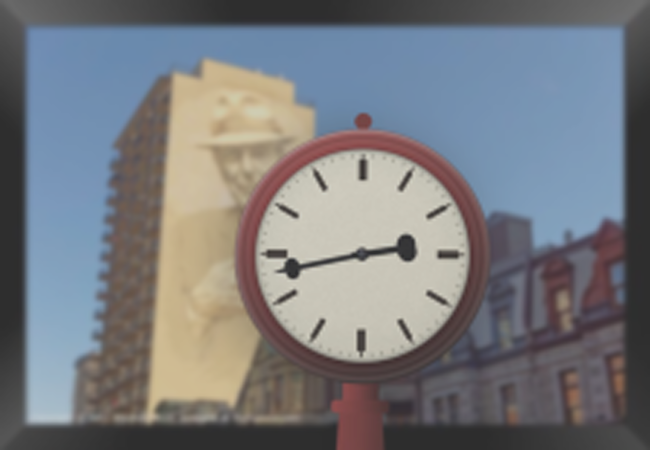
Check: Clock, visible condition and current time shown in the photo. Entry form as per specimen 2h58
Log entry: 2h43
